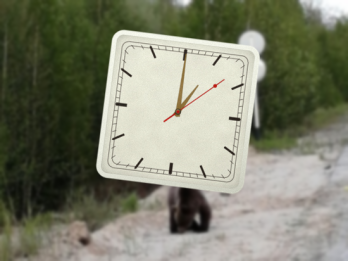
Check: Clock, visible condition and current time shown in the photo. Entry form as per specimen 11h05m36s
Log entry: 1h00m08s
